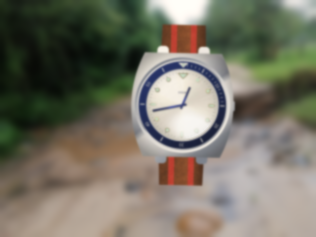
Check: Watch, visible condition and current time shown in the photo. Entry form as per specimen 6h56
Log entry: 12h43
